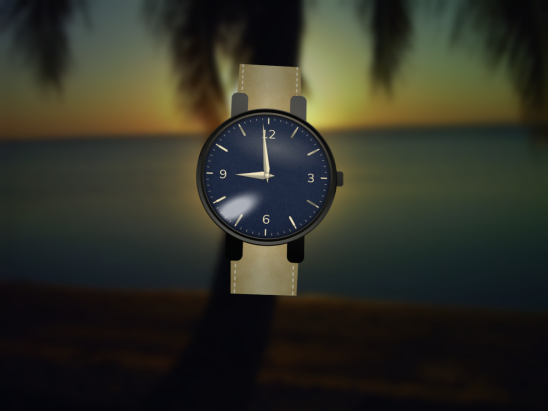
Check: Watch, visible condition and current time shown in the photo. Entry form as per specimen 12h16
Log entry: 8h59
